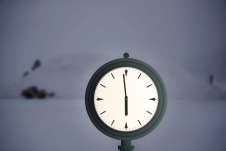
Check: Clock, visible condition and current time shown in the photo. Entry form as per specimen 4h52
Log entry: 5h59
